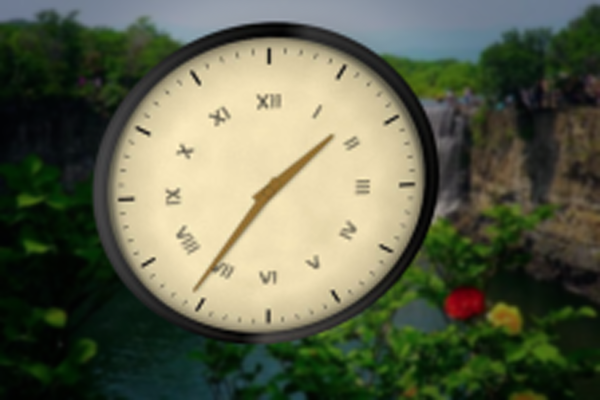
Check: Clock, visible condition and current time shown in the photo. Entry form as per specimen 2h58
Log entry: 1h36
